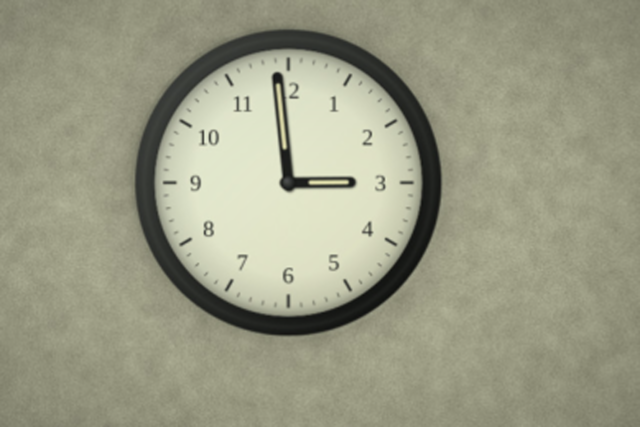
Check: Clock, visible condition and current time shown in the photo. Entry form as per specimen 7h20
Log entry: 2h59
